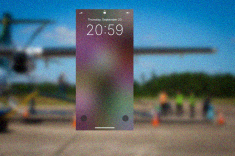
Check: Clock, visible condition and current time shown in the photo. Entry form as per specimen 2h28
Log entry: 20h59
